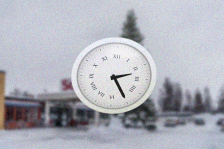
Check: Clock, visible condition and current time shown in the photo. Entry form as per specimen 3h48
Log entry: 2h25
